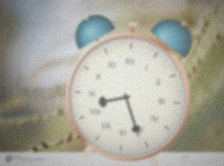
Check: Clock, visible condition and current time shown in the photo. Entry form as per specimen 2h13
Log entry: 8h26
